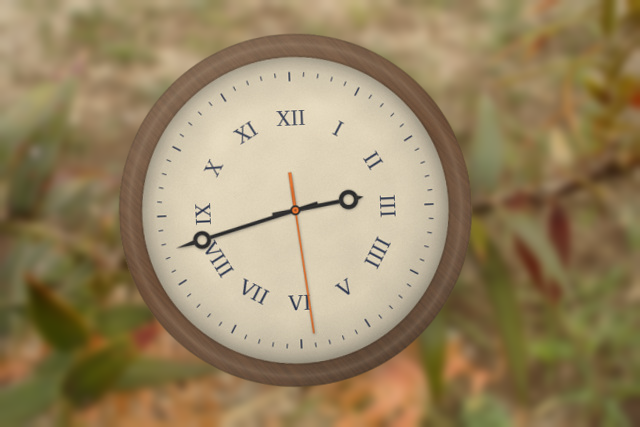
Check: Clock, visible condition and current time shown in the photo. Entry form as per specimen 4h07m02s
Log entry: 2h42m29s
